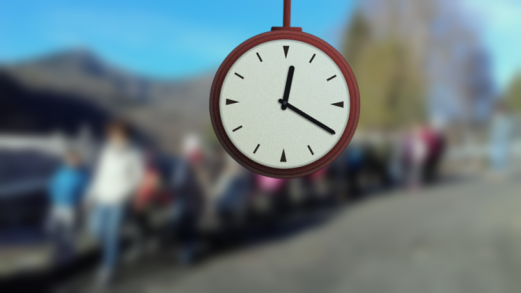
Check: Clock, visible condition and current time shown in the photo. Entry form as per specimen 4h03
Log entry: 12h20
